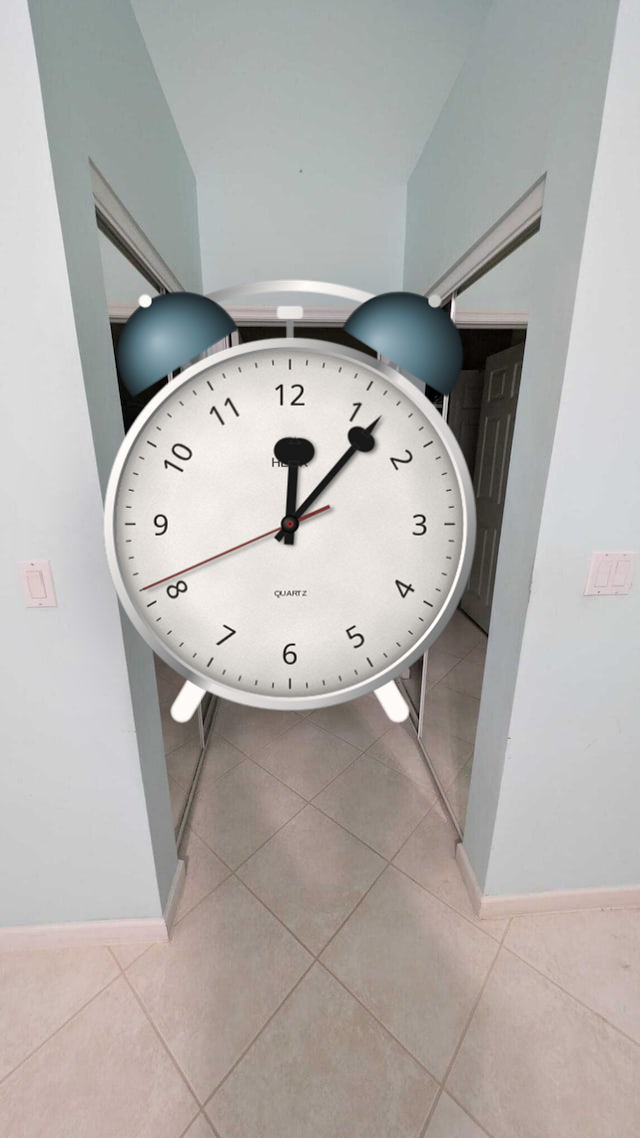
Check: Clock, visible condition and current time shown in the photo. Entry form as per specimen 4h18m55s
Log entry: 12h06m41s
